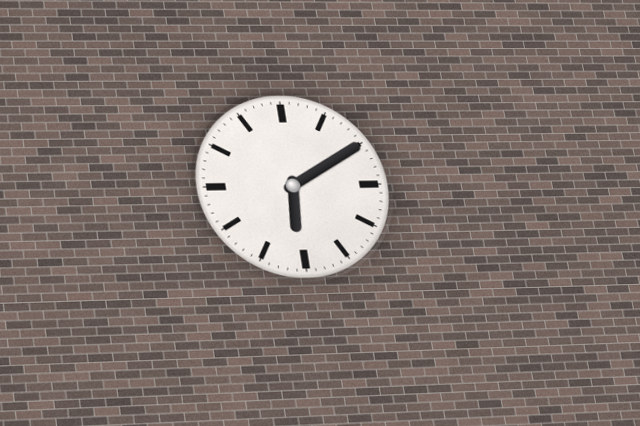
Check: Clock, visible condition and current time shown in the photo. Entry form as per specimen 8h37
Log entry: 6h10
